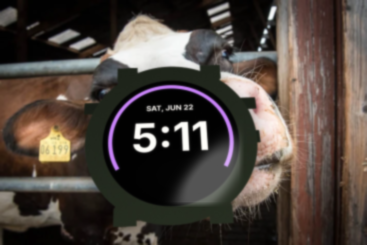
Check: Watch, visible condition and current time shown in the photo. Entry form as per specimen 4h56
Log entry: 5h11
